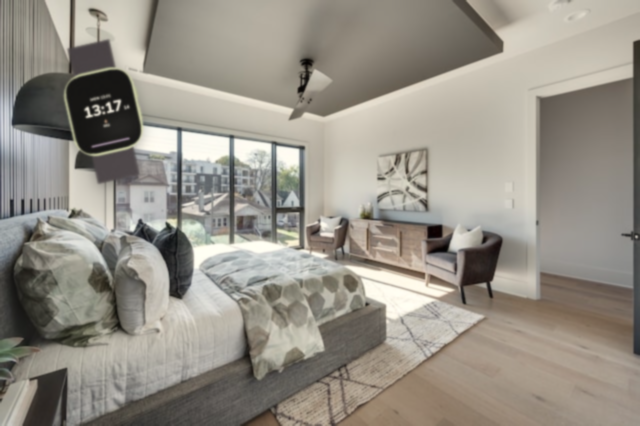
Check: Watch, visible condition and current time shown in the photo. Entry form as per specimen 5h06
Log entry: 13h17
